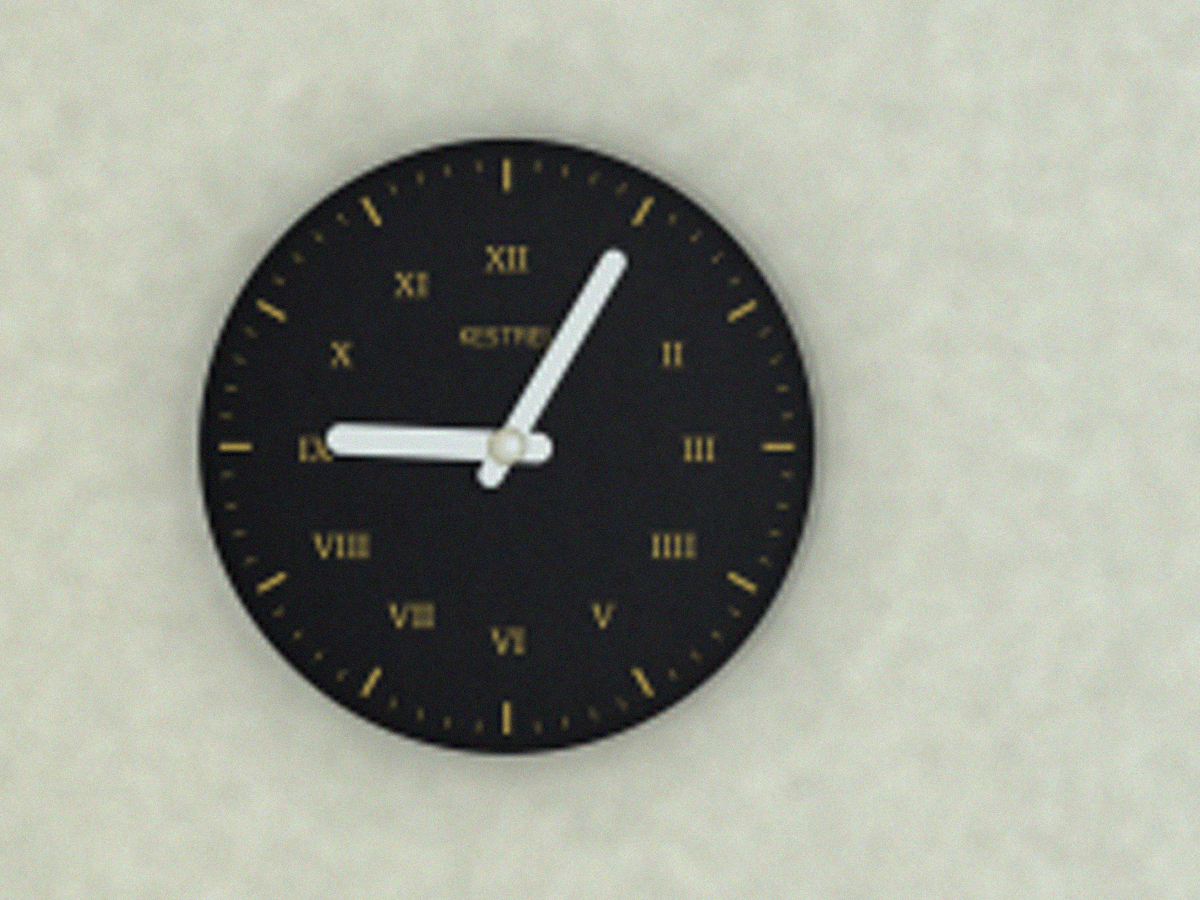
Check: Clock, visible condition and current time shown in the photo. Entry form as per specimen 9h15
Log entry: 9h05
